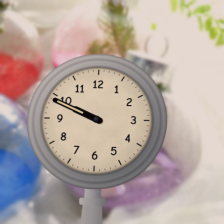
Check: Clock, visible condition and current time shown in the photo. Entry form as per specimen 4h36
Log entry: 9h49
